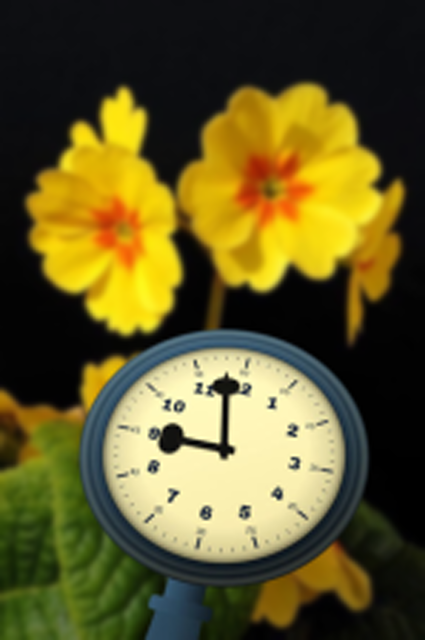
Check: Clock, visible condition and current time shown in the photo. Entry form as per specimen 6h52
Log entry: 8h58
